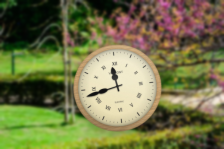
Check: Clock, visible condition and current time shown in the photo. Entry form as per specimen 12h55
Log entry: 11h43
